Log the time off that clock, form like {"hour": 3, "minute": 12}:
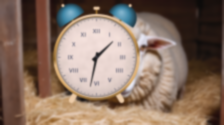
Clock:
{"hour": 1, "minute": 32}
